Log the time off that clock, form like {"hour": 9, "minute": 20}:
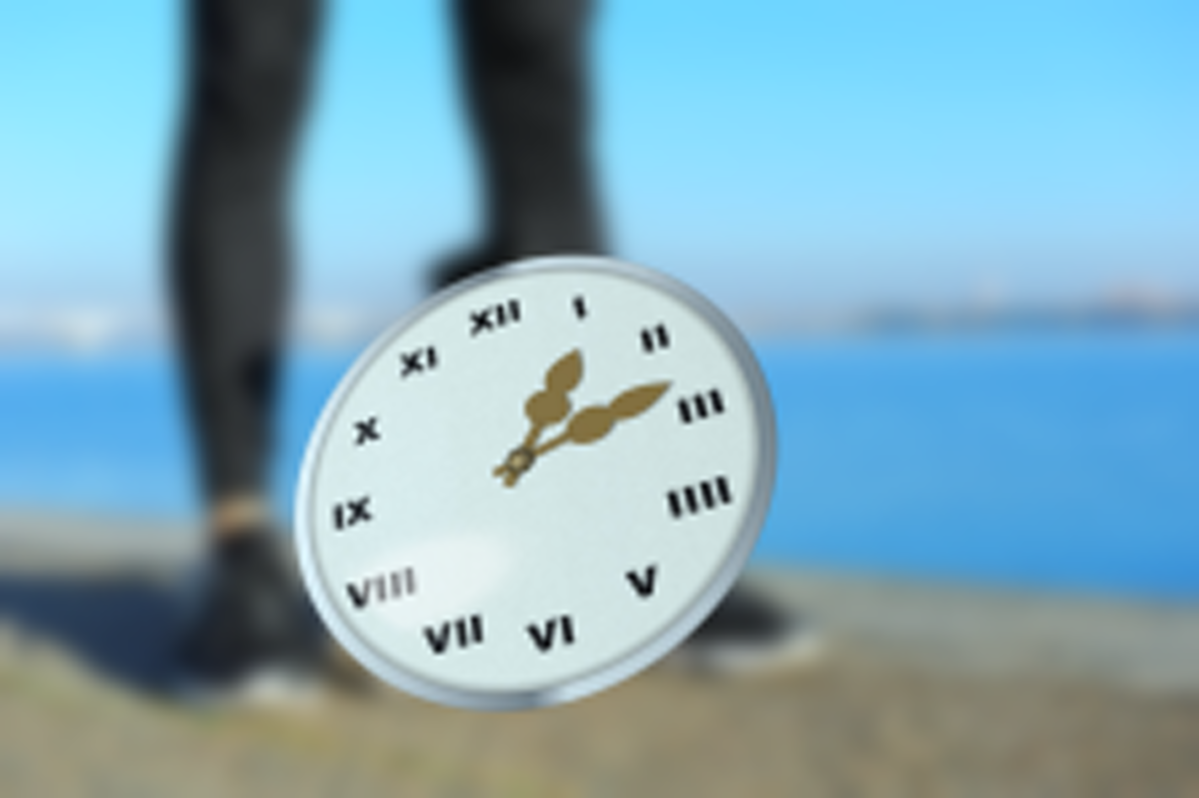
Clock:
{"hour": 1, "minute": 13}
